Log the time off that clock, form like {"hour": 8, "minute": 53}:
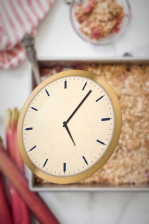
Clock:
{"hour": 5, "minute": 7}
